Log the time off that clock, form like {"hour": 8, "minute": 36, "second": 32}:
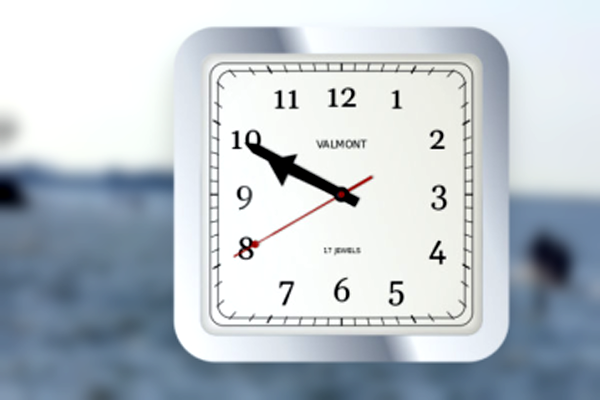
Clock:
{"hour": 9, "minute": 49, "second": 40}
